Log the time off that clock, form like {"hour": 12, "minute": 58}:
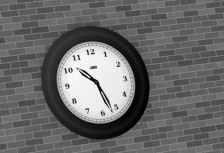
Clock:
{"hour": 10, "minute": 27}
